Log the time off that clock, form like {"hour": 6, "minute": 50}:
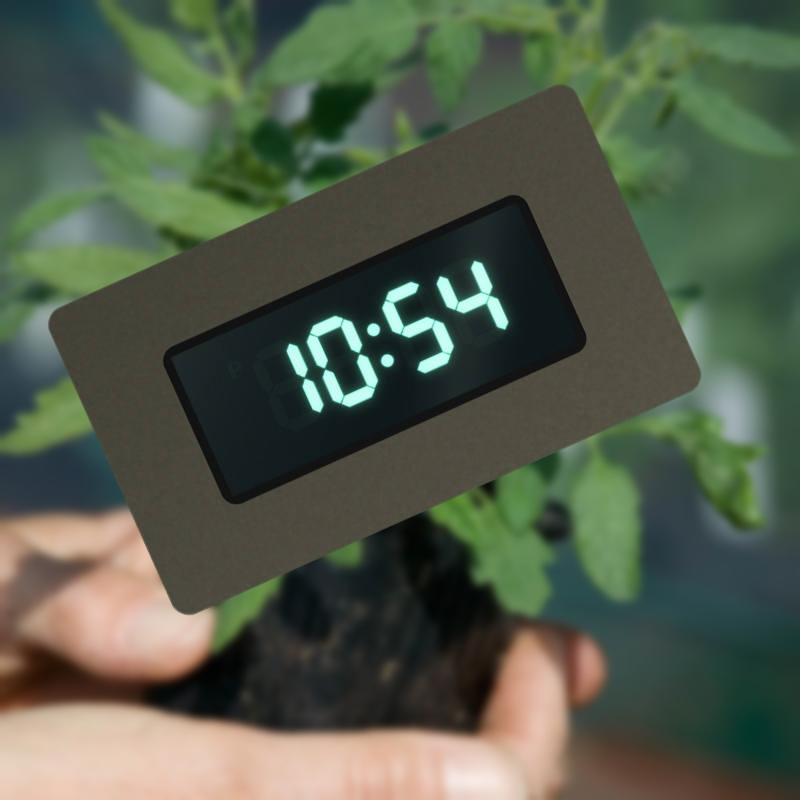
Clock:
{"hour": 10, "minute": 54}
